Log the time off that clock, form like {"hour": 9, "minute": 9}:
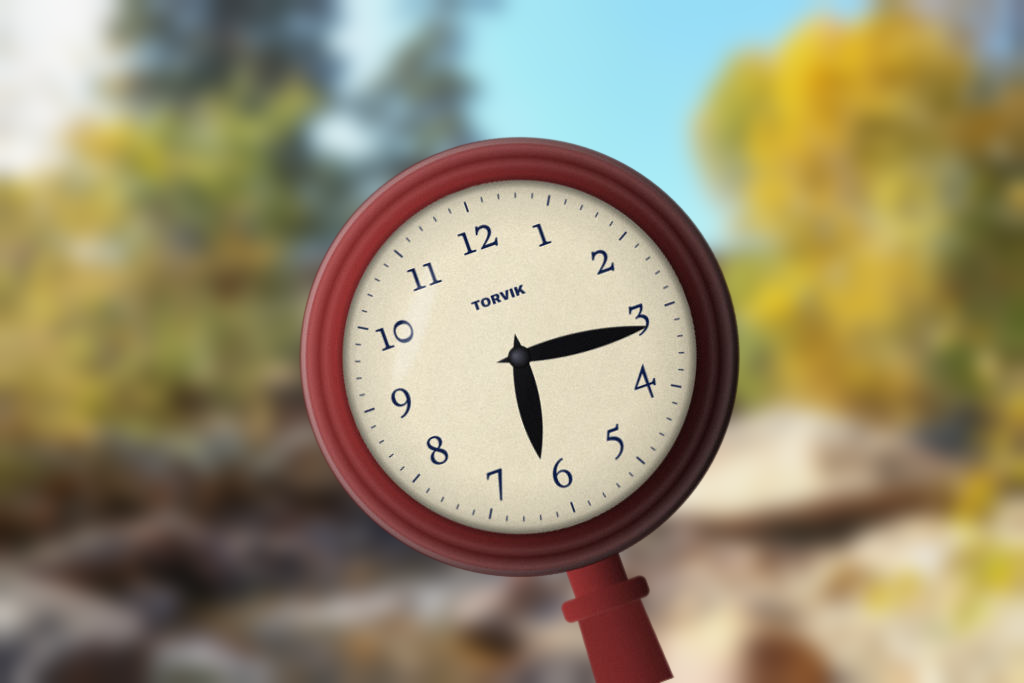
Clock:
{"hour": 6, "minute": 16}
